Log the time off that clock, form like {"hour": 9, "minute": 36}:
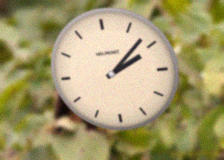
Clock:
{"hour": 2, "minute": 8}
